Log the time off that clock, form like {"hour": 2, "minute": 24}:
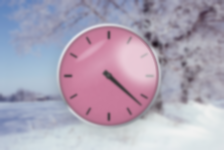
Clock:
{"hour": 4, "minute": 22}
